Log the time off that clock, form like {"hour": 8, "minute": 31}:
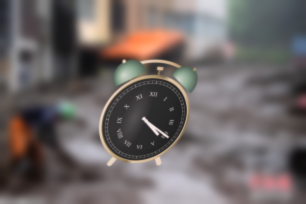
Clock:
{"hour": 4, "minute": 20}
